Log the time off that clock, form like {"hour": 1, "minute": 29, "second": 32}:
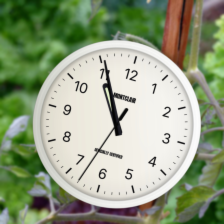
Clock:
{"hour": 10, "minute": 55, "second": 33}
